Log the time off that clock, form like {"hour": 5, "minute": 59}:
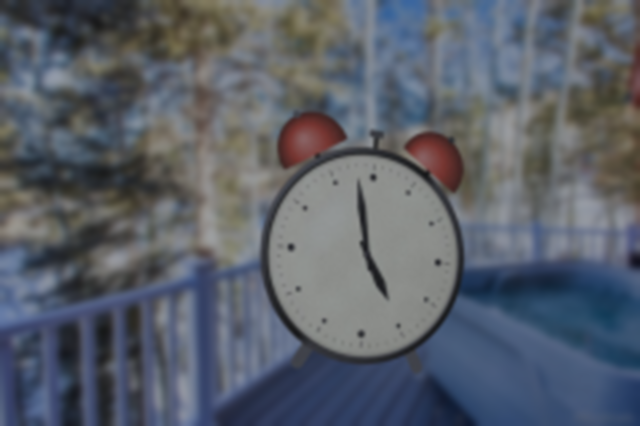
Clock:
{"hour": 4, "minute": 58}
